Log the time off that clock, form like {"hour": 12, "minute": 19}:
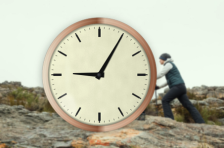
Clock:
{"hour": 9, "minute": 5}
